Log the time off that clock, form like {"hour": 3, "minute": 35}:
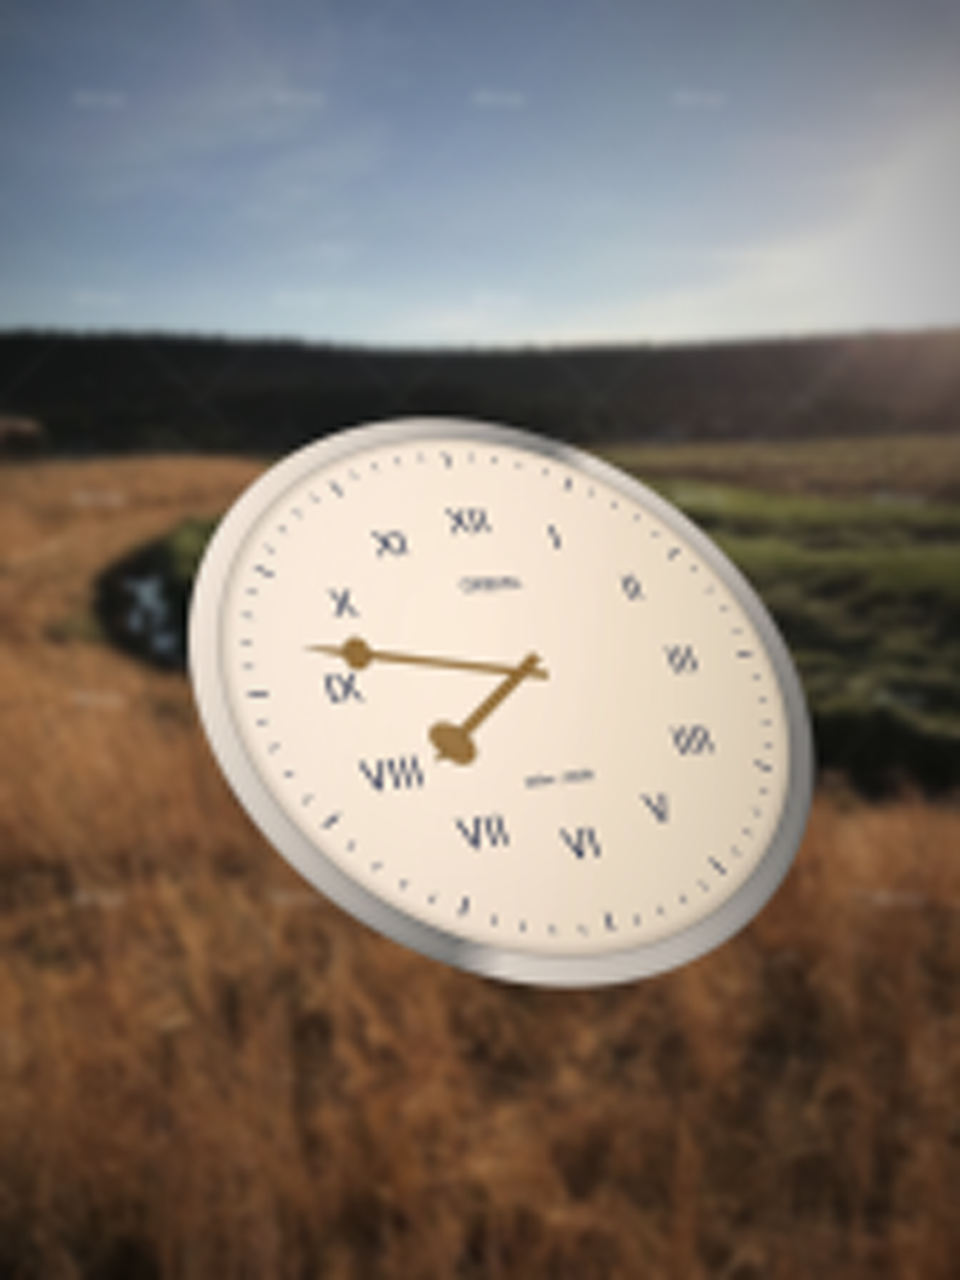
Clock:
{"hour": 7, "minute": 47}
